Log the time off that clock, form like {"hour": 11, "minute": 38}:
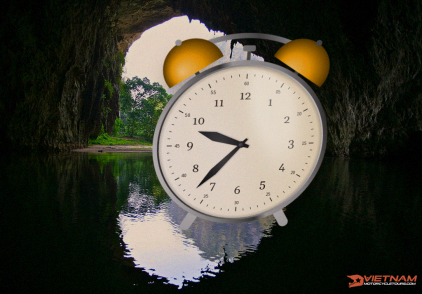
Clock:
{"hour": 9, "minute": 37}
